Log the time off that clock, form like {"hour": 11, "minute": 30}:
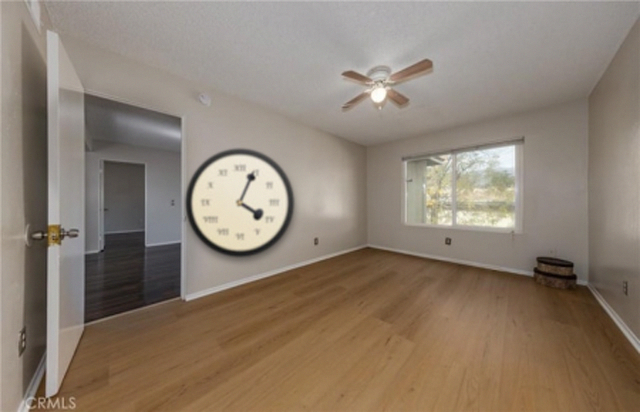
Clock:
{"hour": 4, "minute": 4}
